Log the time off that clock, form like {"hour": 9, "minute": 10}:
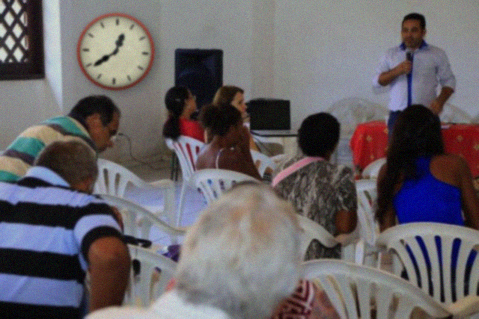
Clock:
{"hour": 12, "minute": 39}
